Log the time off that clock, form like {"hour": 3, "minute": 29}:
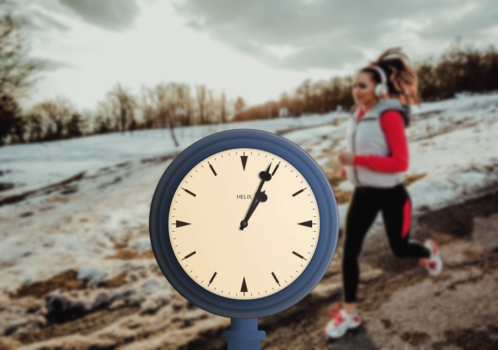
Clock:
{"hour": 1, "minute": 4}
